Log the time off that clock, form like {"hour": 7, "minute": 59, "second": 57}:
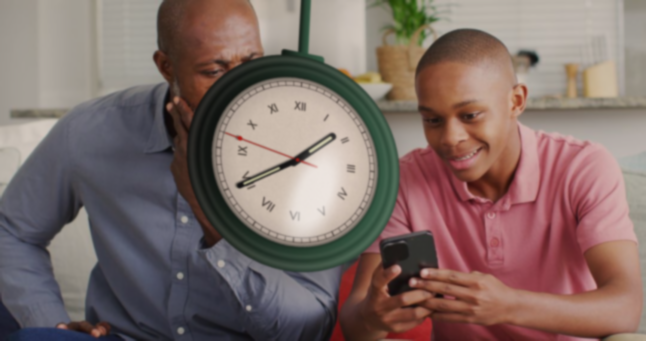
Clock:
{"hour": 1, "minute": 39, "second": 47}
